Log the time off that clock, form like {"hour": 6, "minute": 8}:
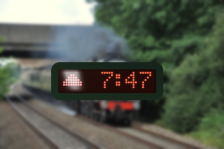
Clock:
{"hour": 7, "minute": 47}
